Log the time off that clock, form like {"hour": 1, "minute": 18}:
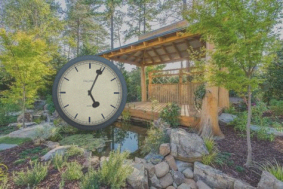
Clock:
{"hour": 5, "minute": 4}
